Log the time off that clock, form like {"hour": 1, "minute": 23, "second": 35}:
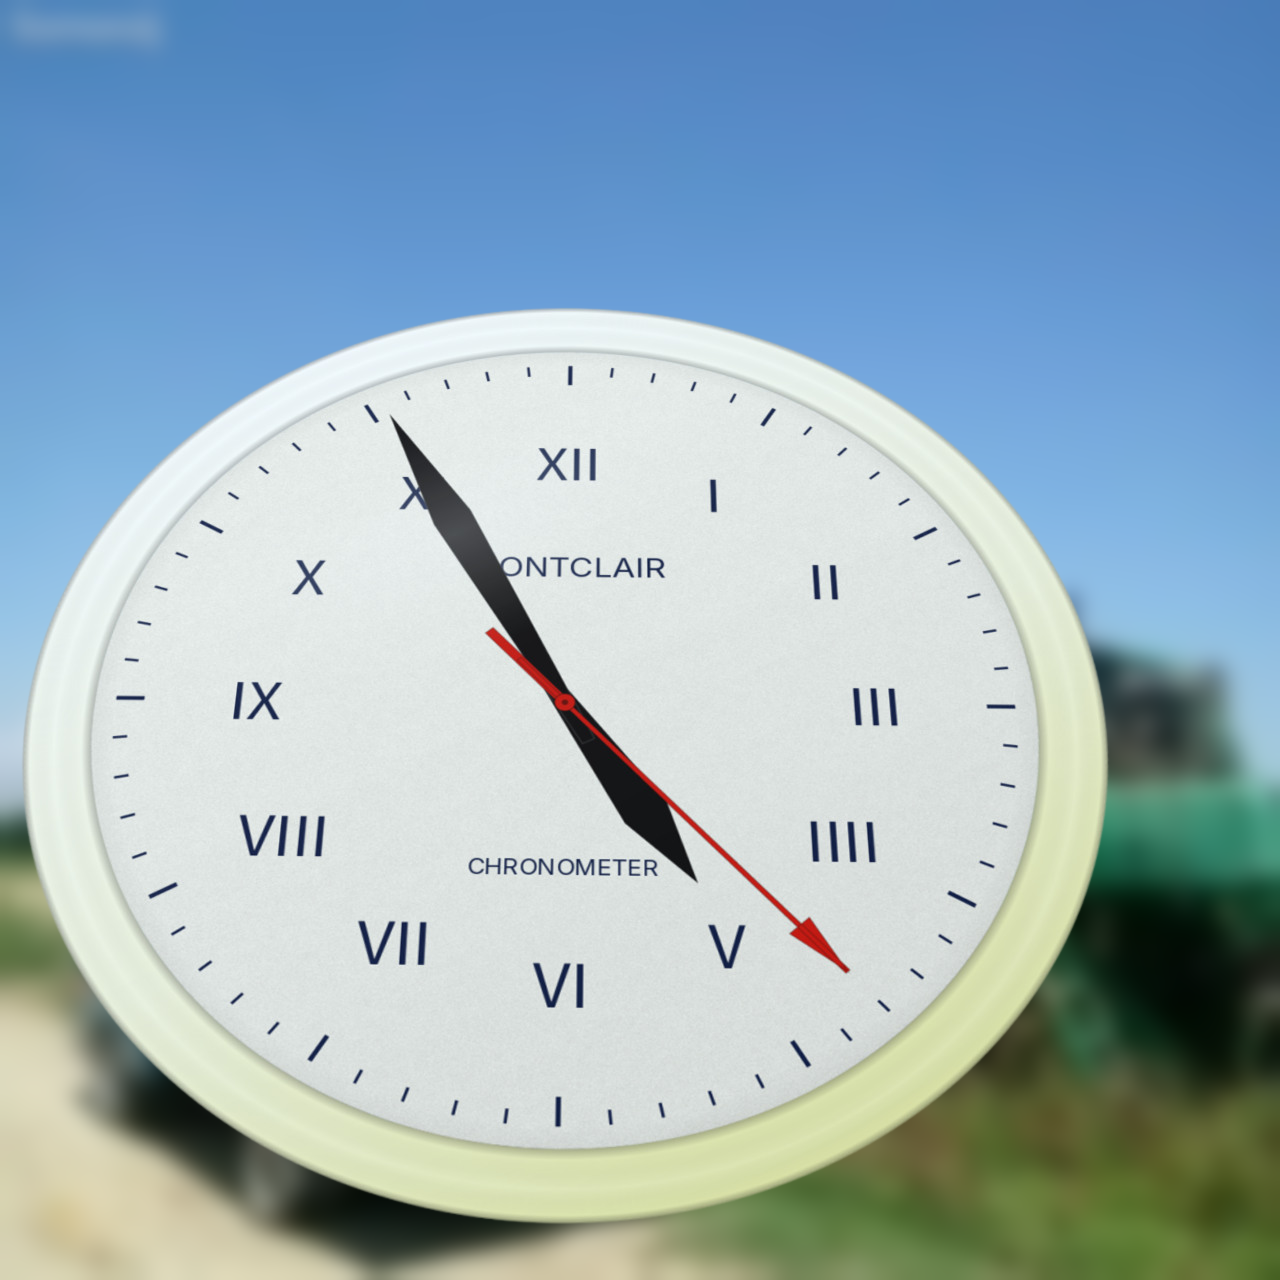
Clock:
{"hour": 4, "minute": 55, "second": 23}
